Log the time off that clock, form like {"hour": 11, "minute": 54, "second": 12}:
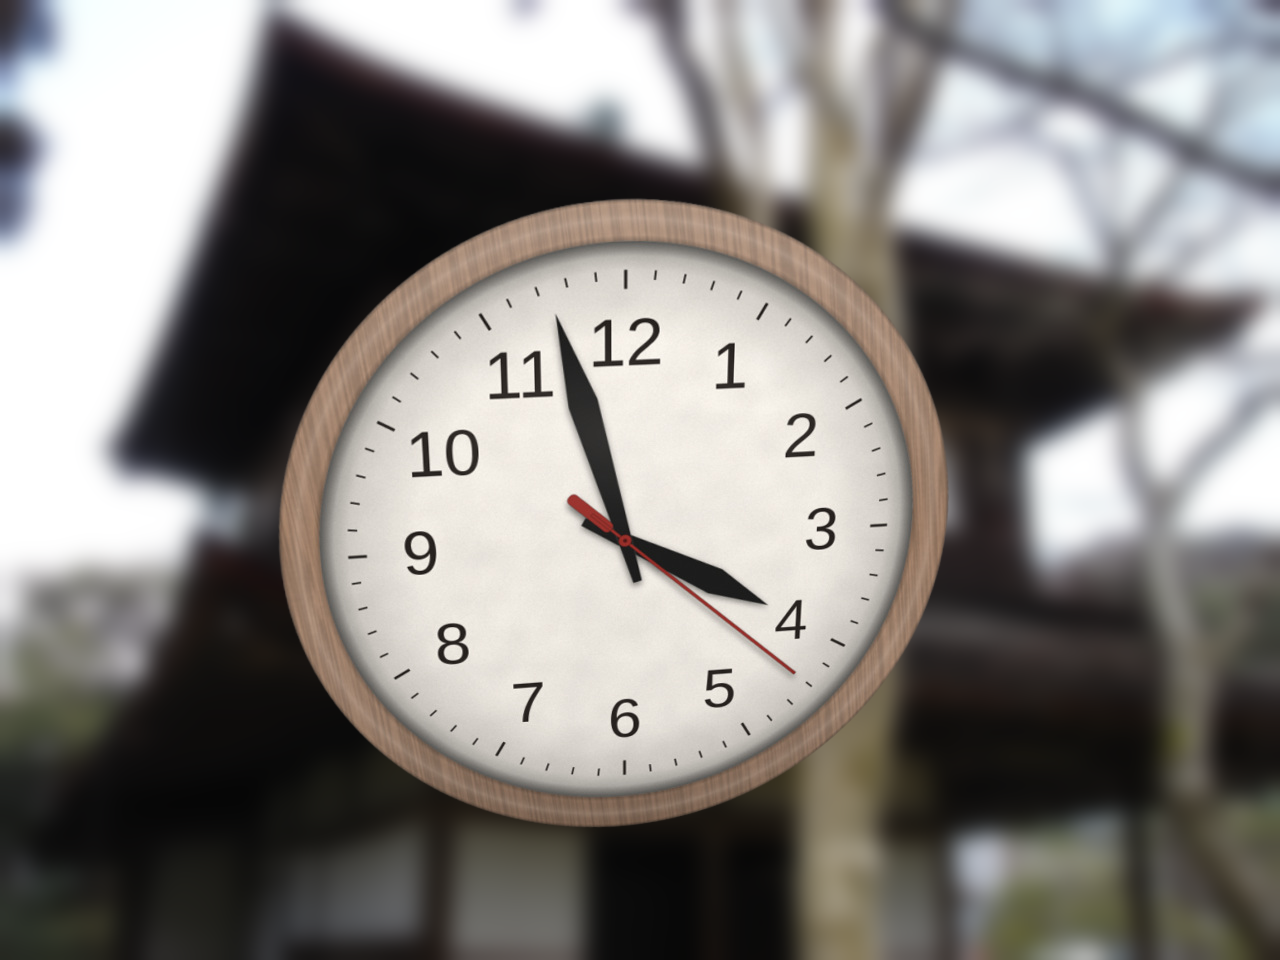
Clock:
{"hour": 3, "minute": 57, "second": 22}
